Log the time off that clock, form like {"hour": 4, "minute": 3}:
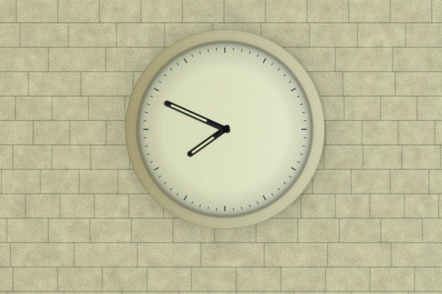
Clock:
{"hour": 7, "minute": 49}
